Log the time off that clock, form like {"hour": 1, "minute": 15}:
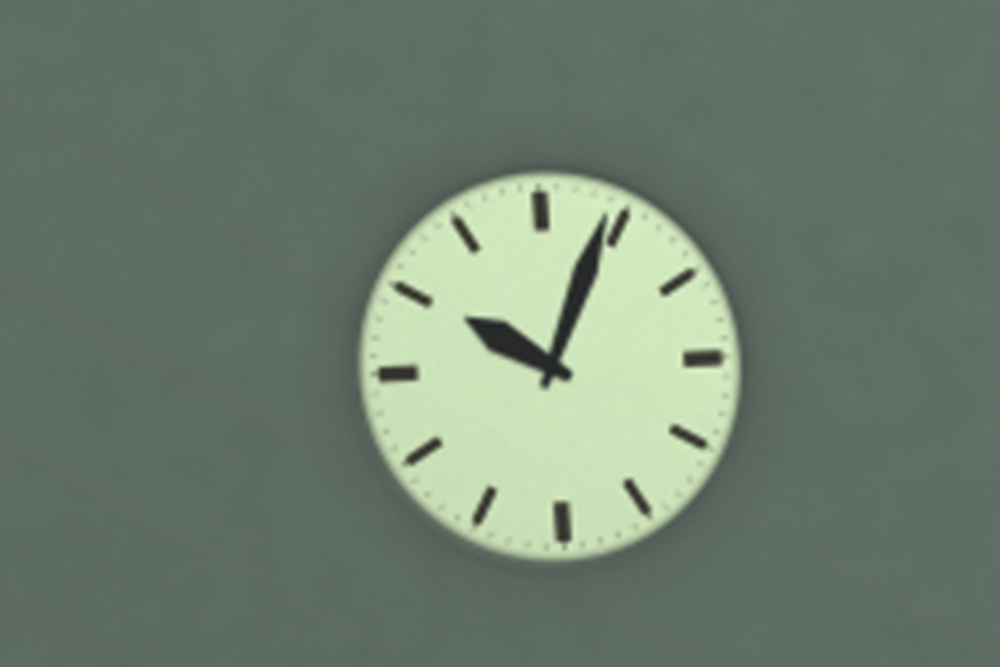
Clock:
{"hour": 10, "minute": 4}
